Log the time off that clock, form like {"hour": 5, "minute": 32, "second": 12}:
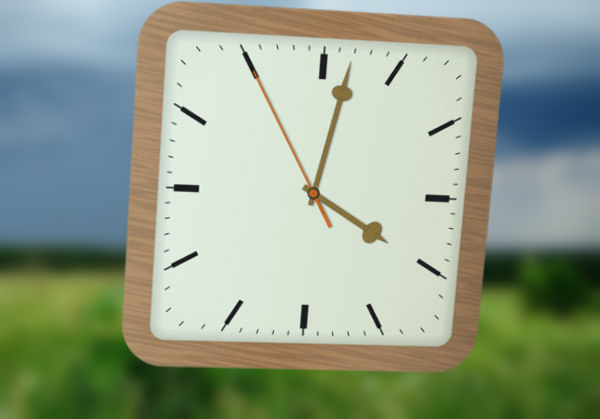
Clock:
{"hour": 4, "minute": 1, "second": 55}
